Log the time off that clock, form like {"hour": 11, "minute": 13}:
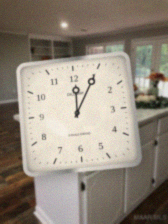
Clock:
{"hour": 12, "minute": 5}
